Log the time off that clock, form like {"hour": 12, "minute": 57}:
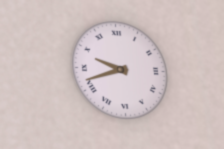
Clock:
{"hour": 9, "minute": 42}
